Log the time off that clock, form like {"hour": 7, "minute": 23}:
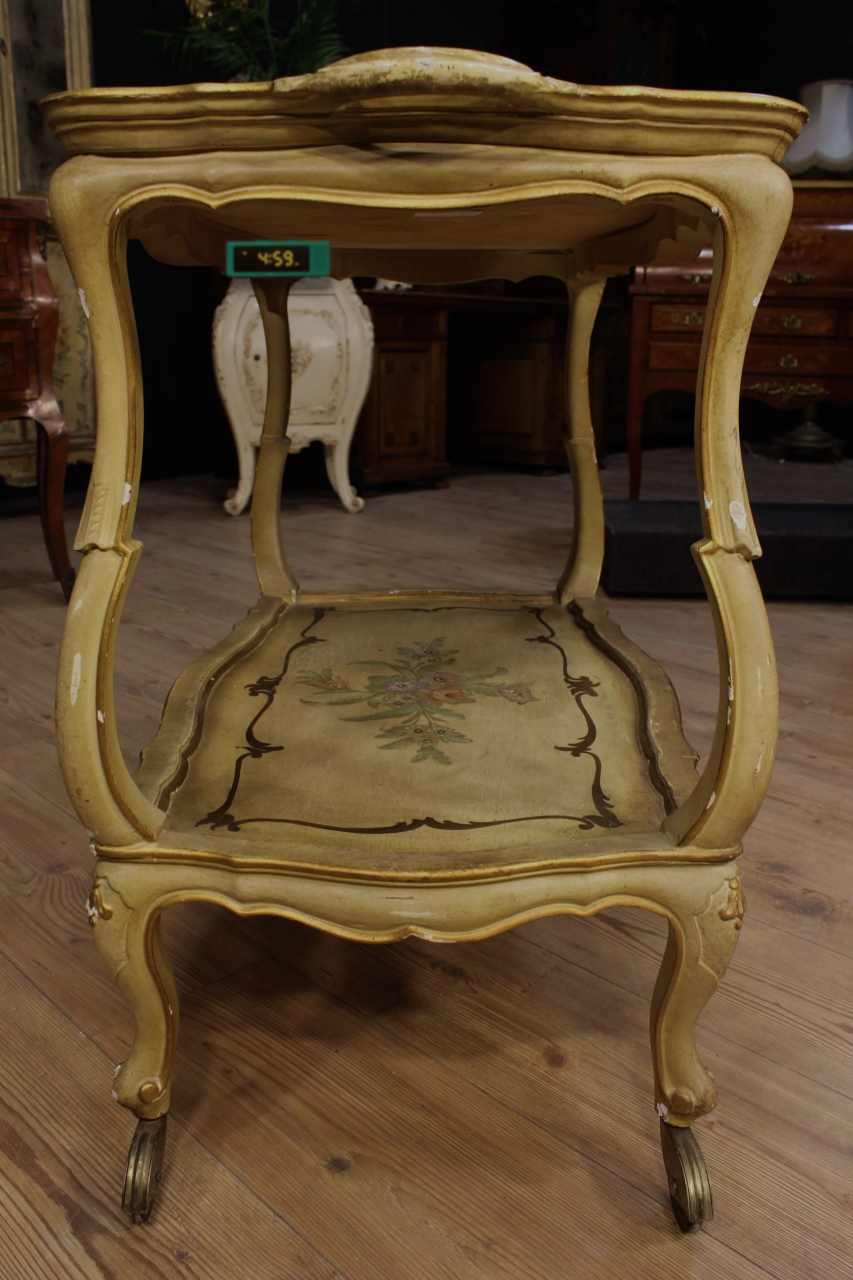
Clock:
{"hour": 4, "minute": 59}
